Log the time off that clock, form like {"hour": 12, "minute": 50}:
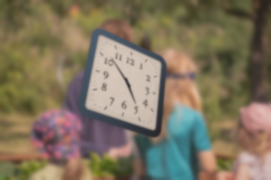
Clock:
{"hour": 4, "minute": 52}
